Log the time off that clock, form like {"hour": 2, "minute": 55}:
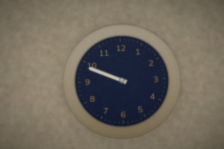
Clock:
{"hour": 9, "minute": 49}
